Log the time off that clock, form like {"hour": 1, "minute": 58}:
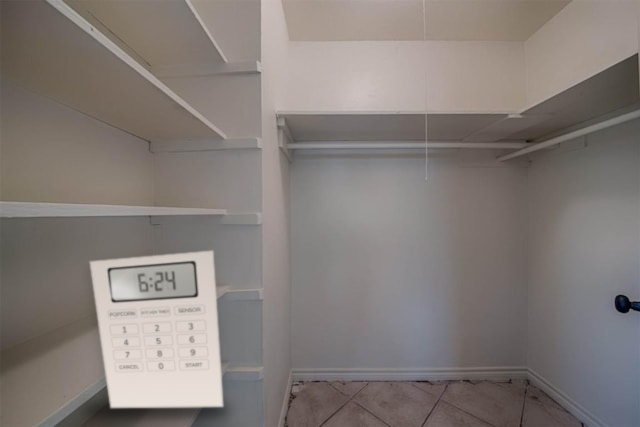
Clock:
{"hour": 6, "minute": 24}
